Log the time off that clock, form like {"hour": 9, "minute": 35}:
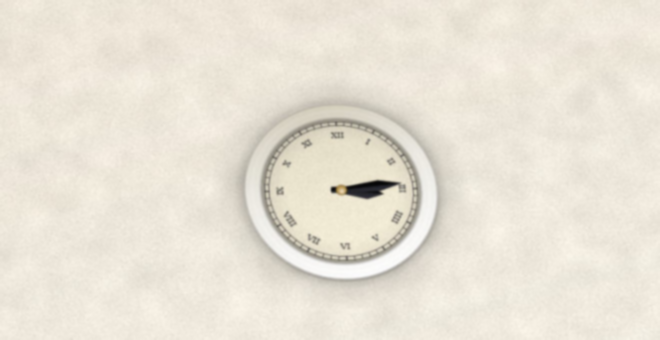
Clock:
{"hour": 3, "minute": 14}
